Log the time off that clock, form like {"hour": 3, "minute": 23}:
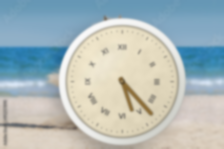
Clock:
{"hour": 5, "minute": 23}
